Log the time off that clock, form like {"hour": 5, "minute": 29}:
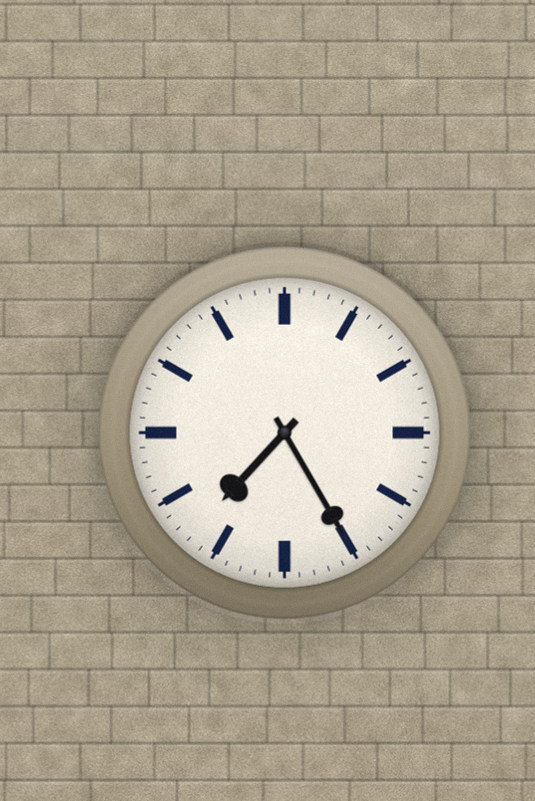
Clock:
{"hour": 7, "minute": 25}
